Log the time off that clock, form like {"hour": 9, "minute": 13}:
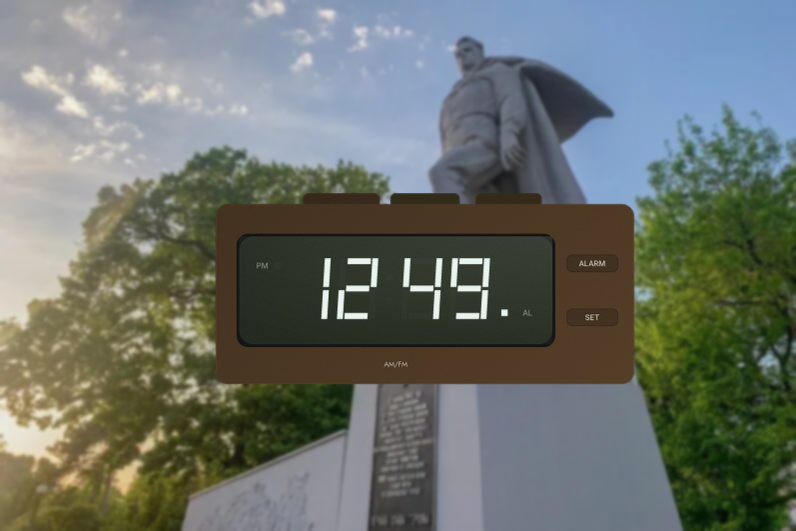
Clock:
{"hour": 12, "minute": 49}
